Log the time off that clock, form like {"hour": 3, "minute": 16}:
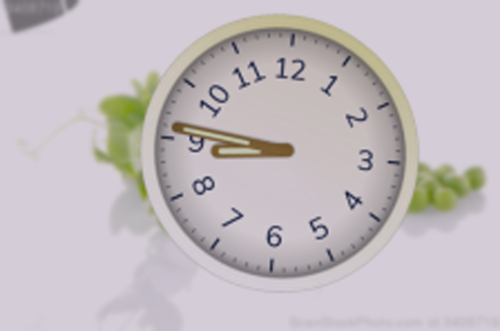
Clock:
{"hour": 8, "minute": 46}
